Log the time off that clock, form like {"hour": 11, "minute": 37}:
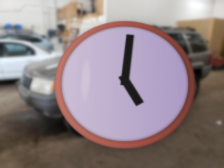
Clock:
{"hour": 5, "minute": 1}
